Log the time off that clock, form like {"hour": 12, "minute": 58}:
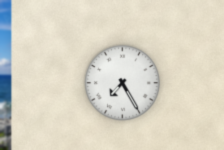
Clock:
{"hour": 7, "minute": 25}
